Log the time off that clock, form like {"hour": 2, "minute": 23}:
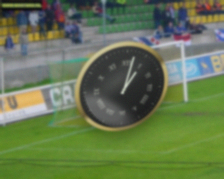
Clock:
{"hour": 1, "minute": 2}
